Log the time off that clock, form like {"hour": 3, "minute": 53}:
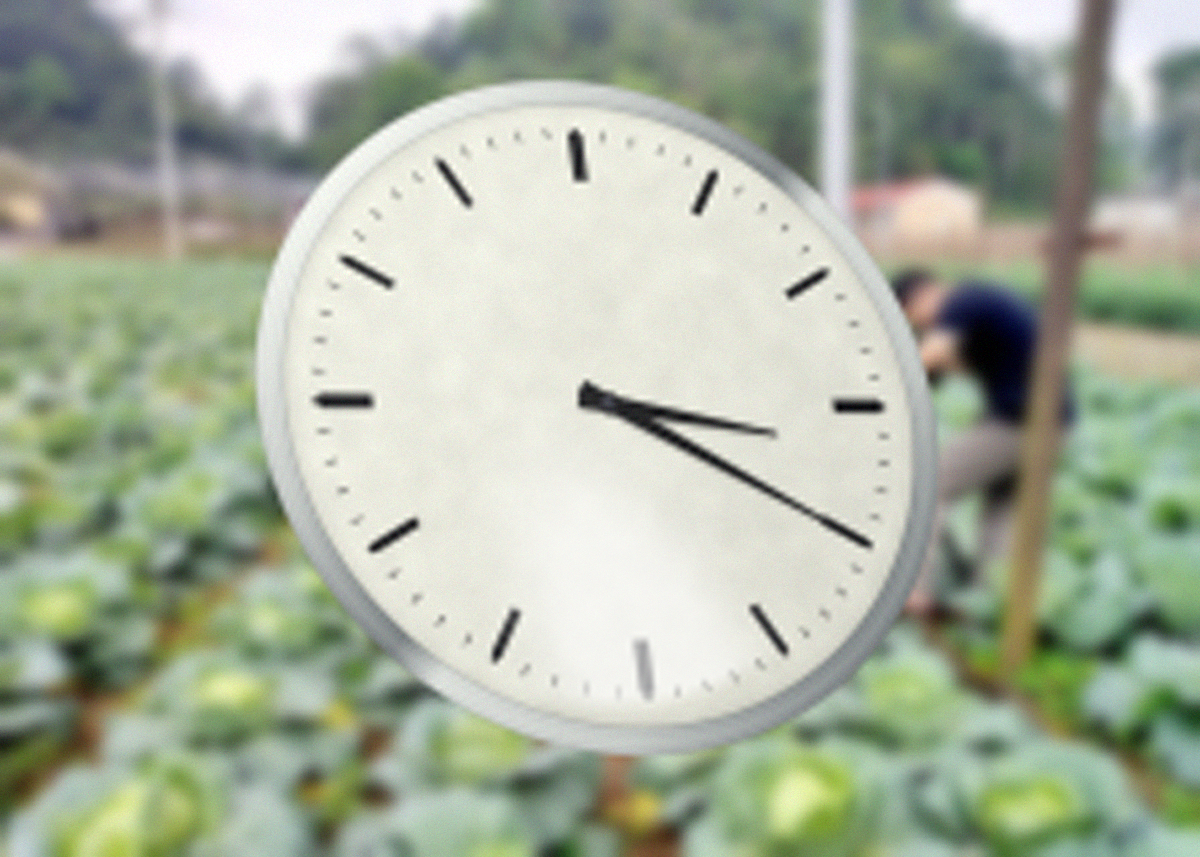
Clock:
{"hour": 3, "minute": 20}
